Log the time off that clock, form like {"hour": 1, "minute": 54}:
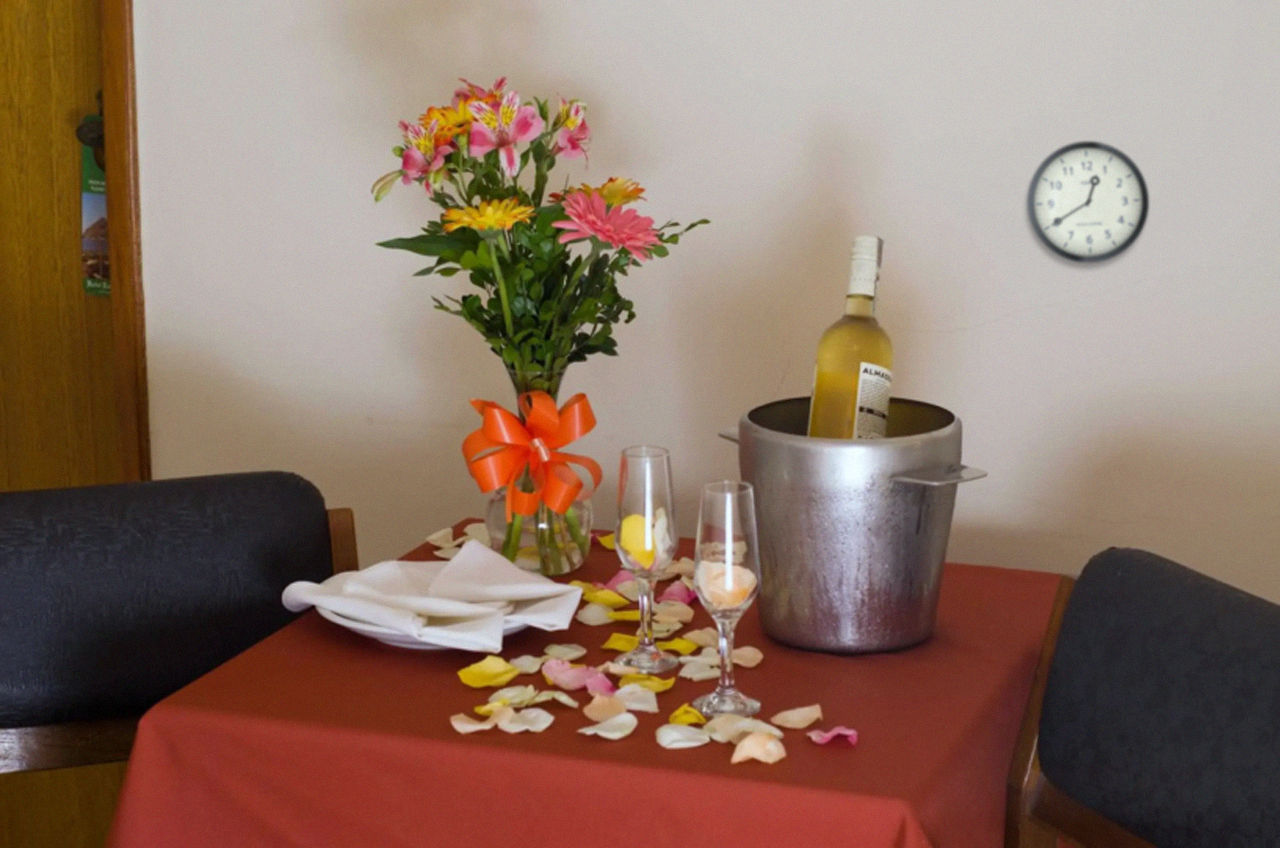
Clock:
{"hour": 12, "minute": 40}
